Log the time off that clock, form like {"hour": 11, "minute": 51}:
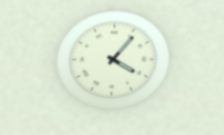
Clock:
{"hour": 4, "minute": 6}
